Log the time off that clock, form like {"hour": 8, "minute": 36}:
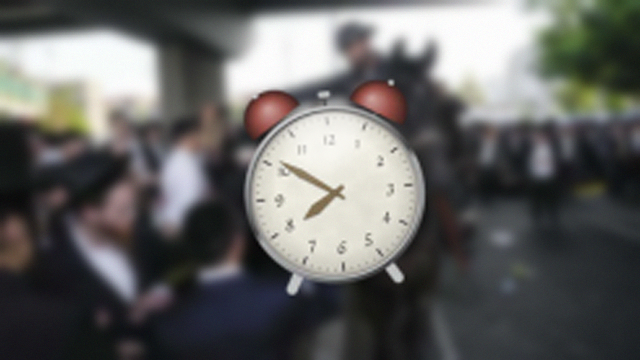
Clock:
{"hour": 7, "minute": 51}
